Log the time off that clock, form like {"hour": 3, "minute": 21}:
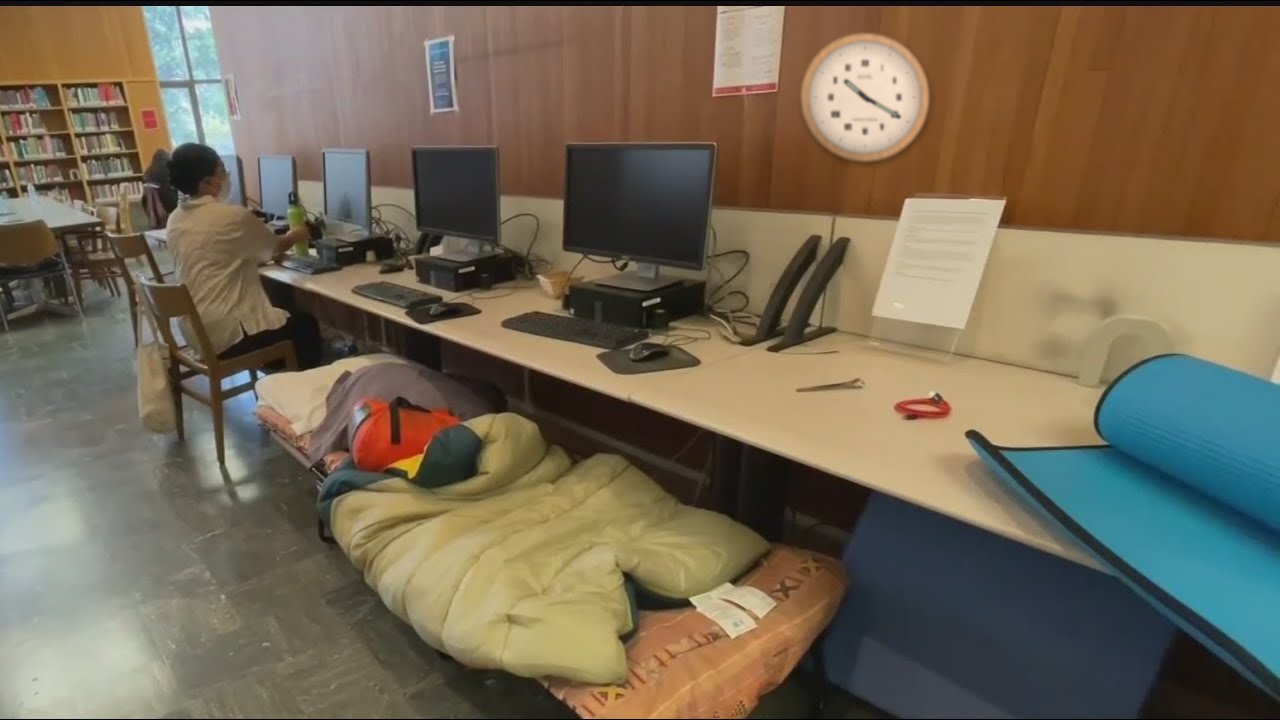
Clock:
{"hour": 10, "minute": 20}
